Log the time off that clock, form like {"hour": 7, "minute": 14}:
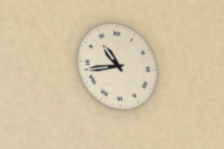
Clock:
{"hour": 10, "minute": 43}
